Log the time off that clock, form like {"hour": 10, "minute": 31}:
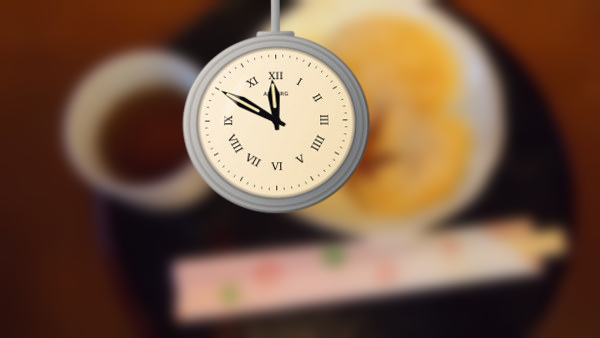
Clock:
{"hour": 11, "minute": 50}
